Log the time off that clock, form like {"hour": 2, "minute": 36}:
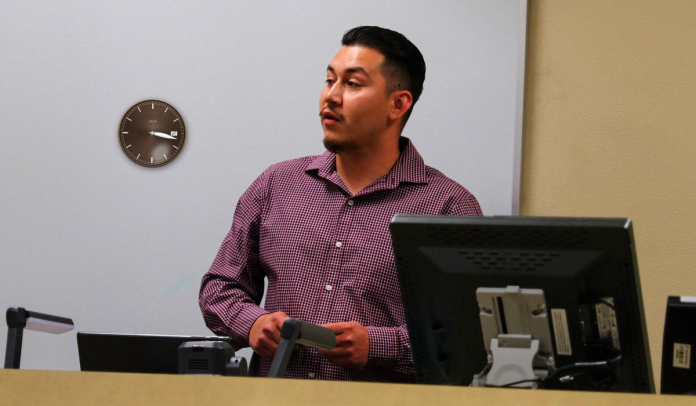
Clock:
{"hour": 3, "minute": 17}
